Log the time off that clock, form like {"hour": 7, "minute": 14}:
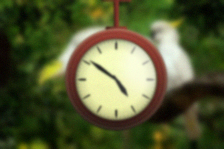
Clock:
{"hour": 4, "minute": 51}
